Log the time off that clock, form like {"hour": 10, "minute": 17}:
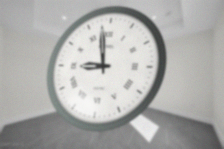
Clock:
{"hour": 8, "minute": 58}
